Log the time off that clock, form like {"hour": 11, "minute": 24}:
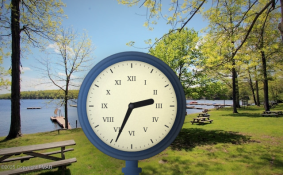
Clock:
{"hour": 2, "minute": 34}
